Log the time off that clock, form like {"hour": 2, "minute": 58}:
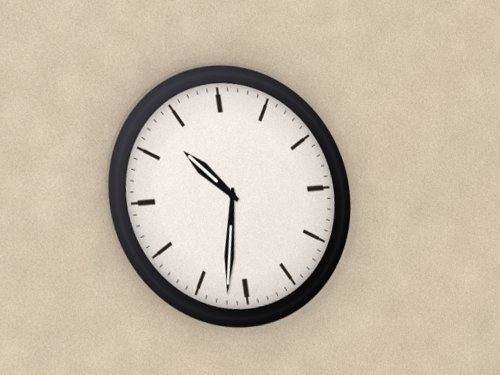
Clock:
{"hour": 10, "minute": 32}
